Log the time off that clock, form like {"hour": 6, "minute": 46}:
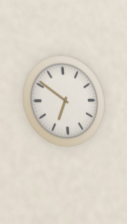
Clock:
{"hour": 6, "minute": 51}
